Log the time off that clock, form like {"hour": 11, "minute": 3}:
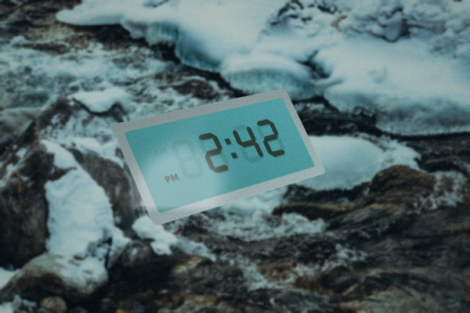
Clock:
{"hour": 2, "minute": 42}
